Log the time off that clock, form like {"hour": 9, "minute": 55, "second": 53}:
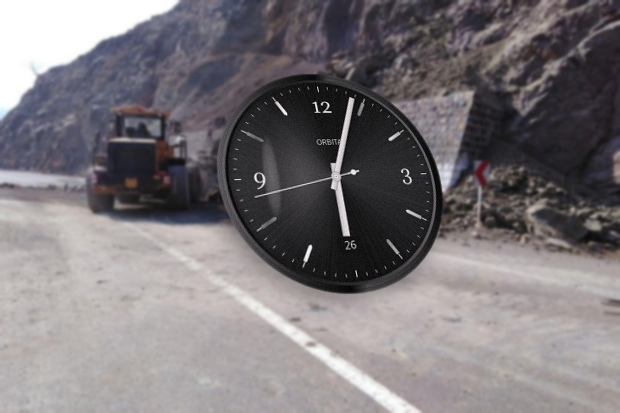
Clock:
{"hour": 6, "minute": 3, "second": 43}
